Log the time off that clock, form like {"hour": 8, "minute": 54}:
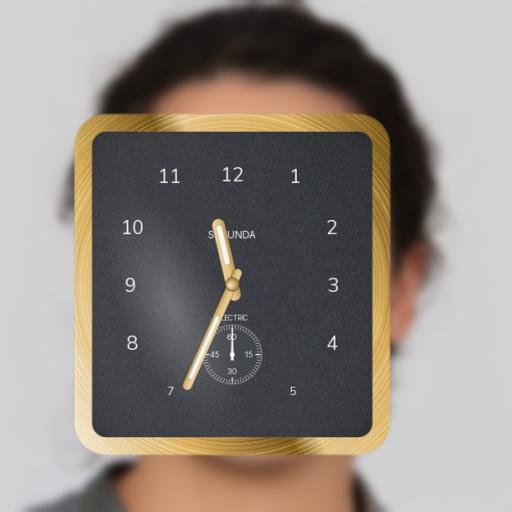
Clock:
{"hour": 11, "minute": 34}
